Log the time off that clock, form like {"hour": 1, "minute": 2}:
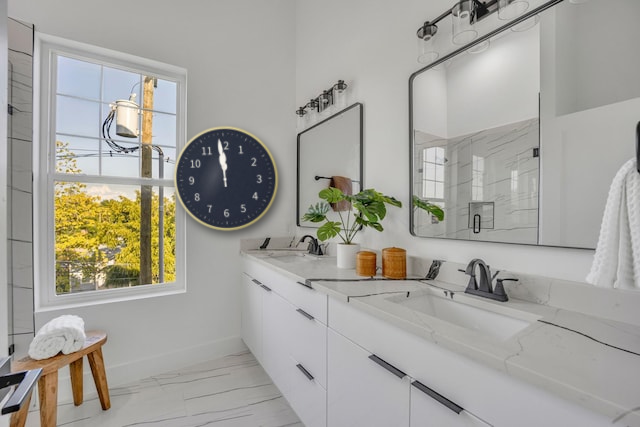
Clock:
{"hour": 11, "minute": 59}
